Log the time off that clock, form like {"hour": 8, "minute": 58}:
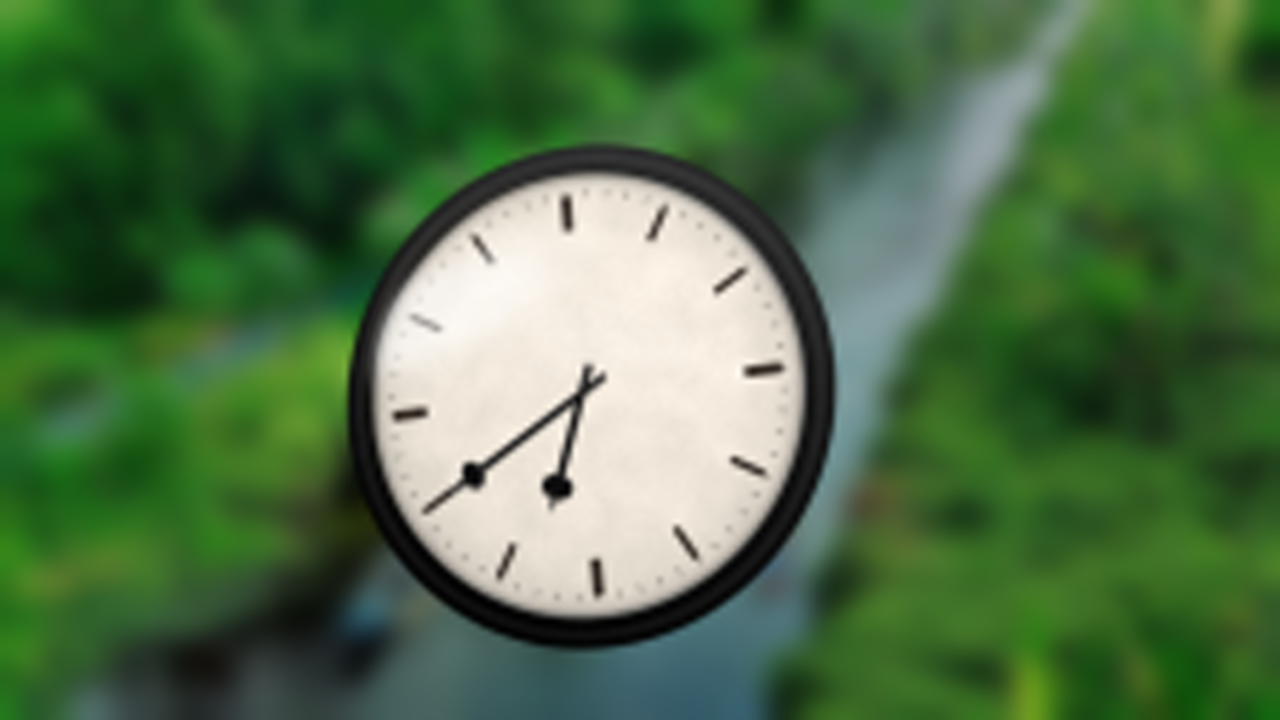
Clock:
{"hour": 6, "minute": 40}
